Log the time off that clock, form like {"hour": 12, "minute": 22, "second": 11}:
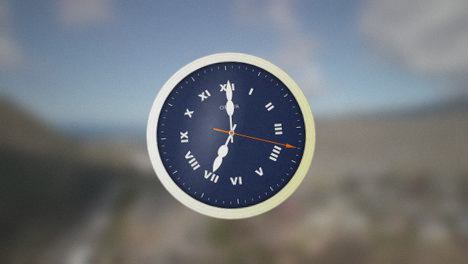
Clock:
{"hour": 7, "minute": 0, "second": 18}
